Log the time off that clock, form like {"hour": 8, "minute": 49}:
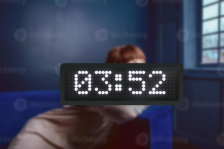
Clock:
{"hour": 3, "minute": 52}
